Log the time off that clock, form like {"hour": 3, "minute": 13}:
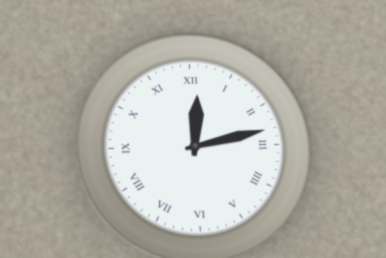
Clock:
{"hour": 12, "minute": 13}
